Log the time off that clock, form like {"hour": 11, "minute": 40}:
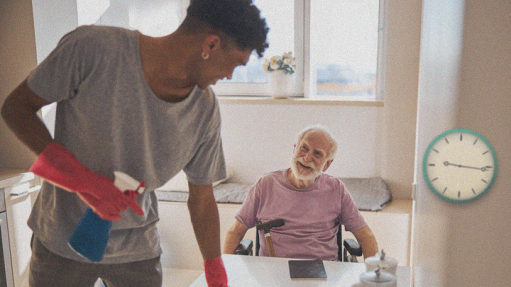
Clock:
{"hour": 9, "minute": 16}
